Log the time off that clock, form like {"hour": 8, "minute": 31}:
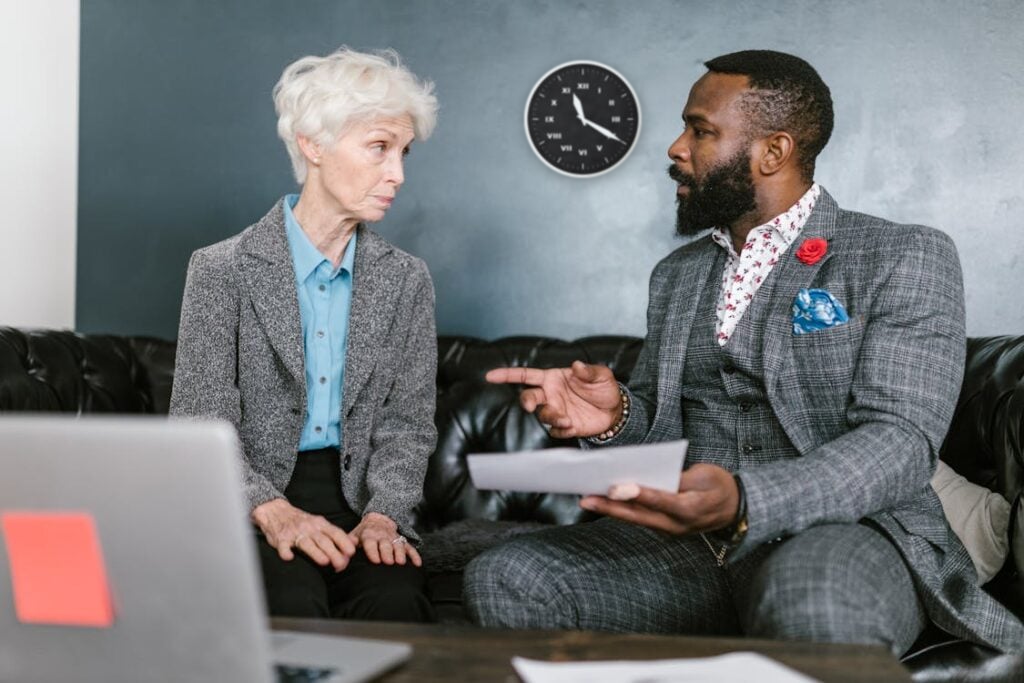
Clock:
{"hour": 11, "minute": 20}
